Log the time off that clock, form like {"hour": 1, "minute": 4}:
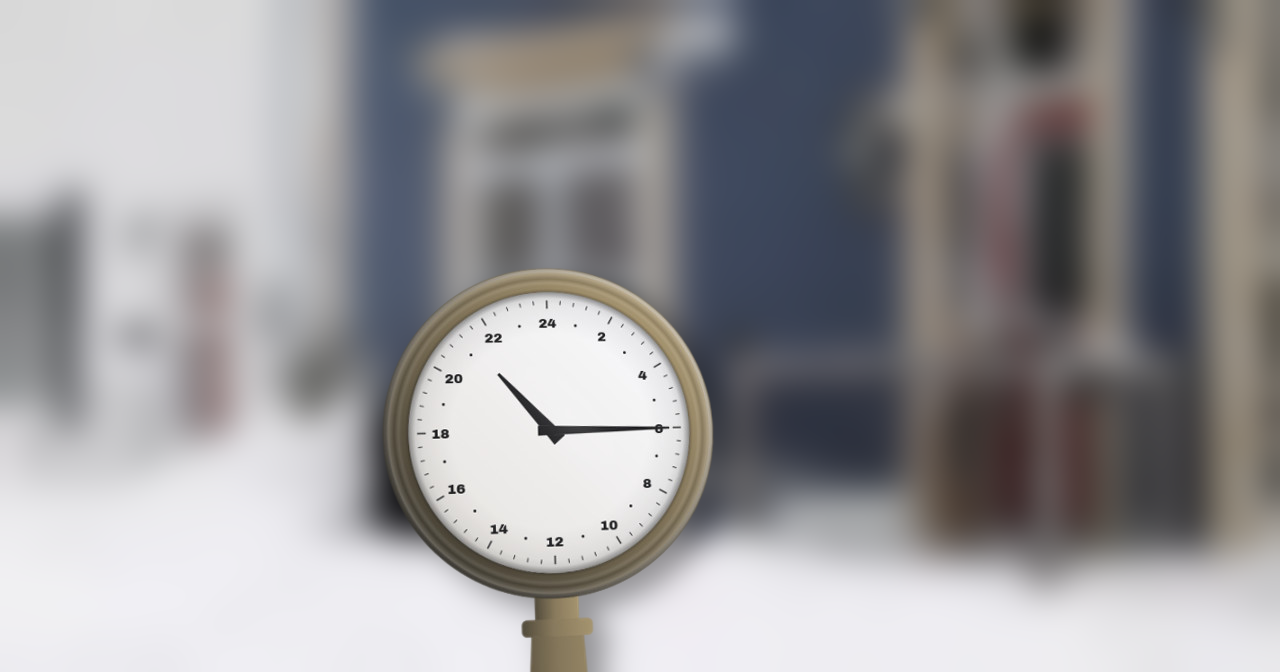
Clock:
{"hour": 21, "minute": 15}
